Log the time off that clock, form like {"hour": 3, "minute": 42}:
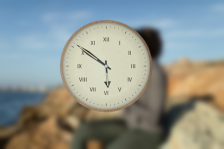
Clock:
{"hour": 5, "minute": 51}
